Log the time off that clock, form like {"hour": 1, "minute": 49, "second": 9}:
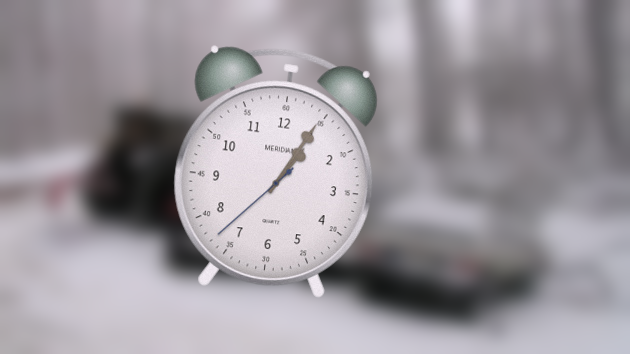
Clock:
{"hour": 1, "minute": 4, "second": 37}
